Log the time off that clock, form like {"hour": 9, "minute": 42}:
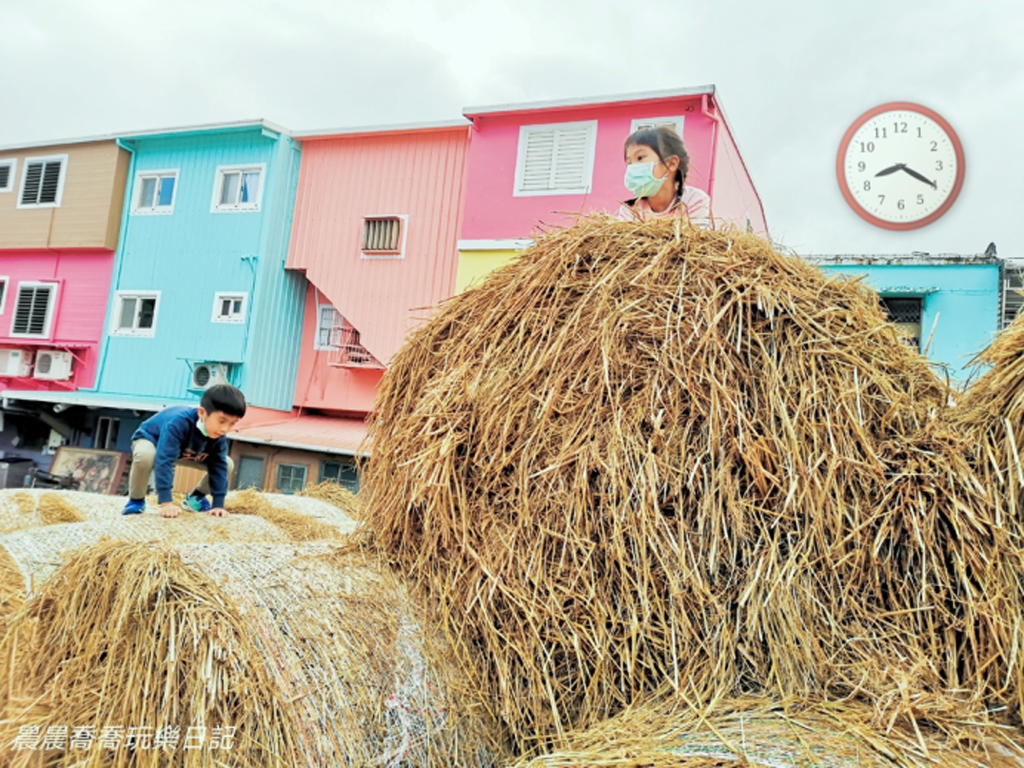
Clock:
{"hour": 8, "minute": 20}
